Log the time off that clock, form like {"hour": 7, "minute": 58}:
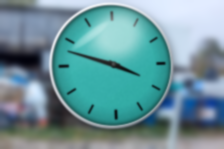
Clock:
{"hour": 3, "minute": 48}
